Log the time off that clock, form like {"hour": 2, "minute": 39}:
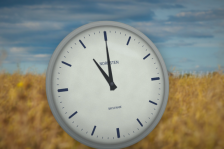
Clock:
{"hour": 11, "minute": 0}
